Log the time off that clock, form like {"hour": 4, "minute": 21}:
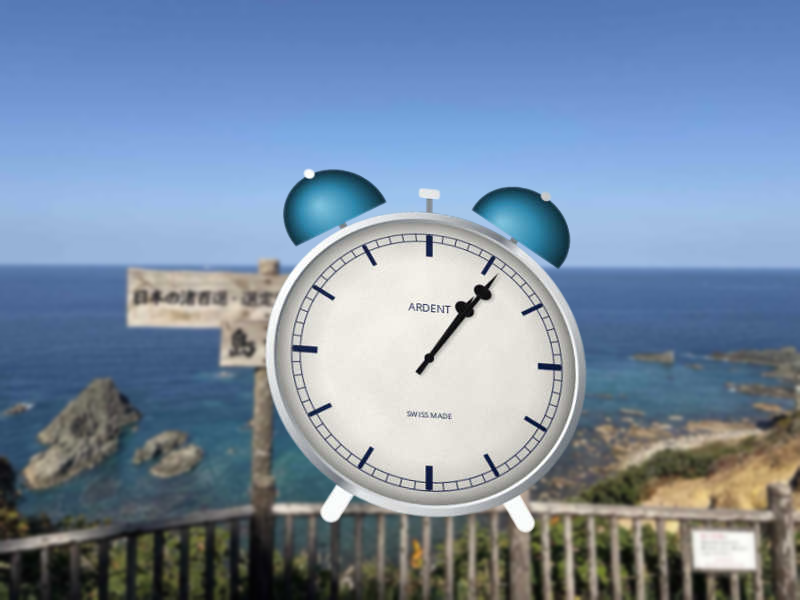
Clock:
{"hour": 1, "minute": 6}
